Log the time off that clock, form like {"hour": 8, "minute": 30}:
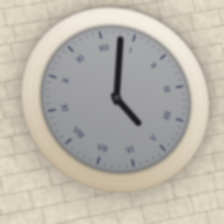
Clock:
{"hour": 5, "minute": 3}
